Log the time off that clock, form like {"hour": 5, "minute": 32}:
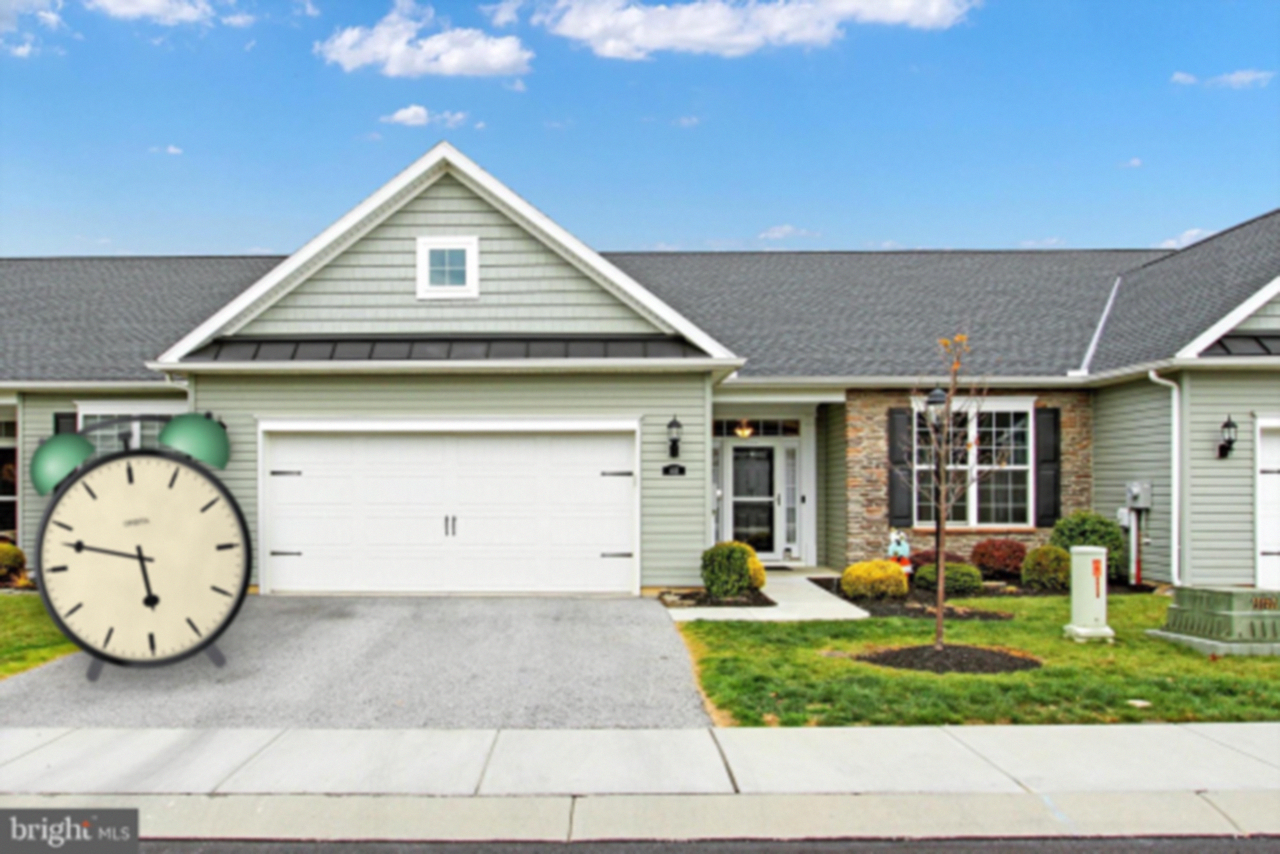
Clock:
{"hour": 5, "minute": 48}
